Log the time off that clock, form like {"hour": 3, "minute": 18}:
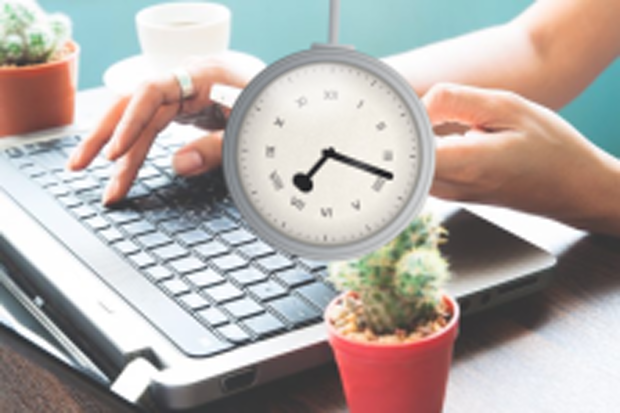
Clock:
{"hour": 7, "minute": 18}
